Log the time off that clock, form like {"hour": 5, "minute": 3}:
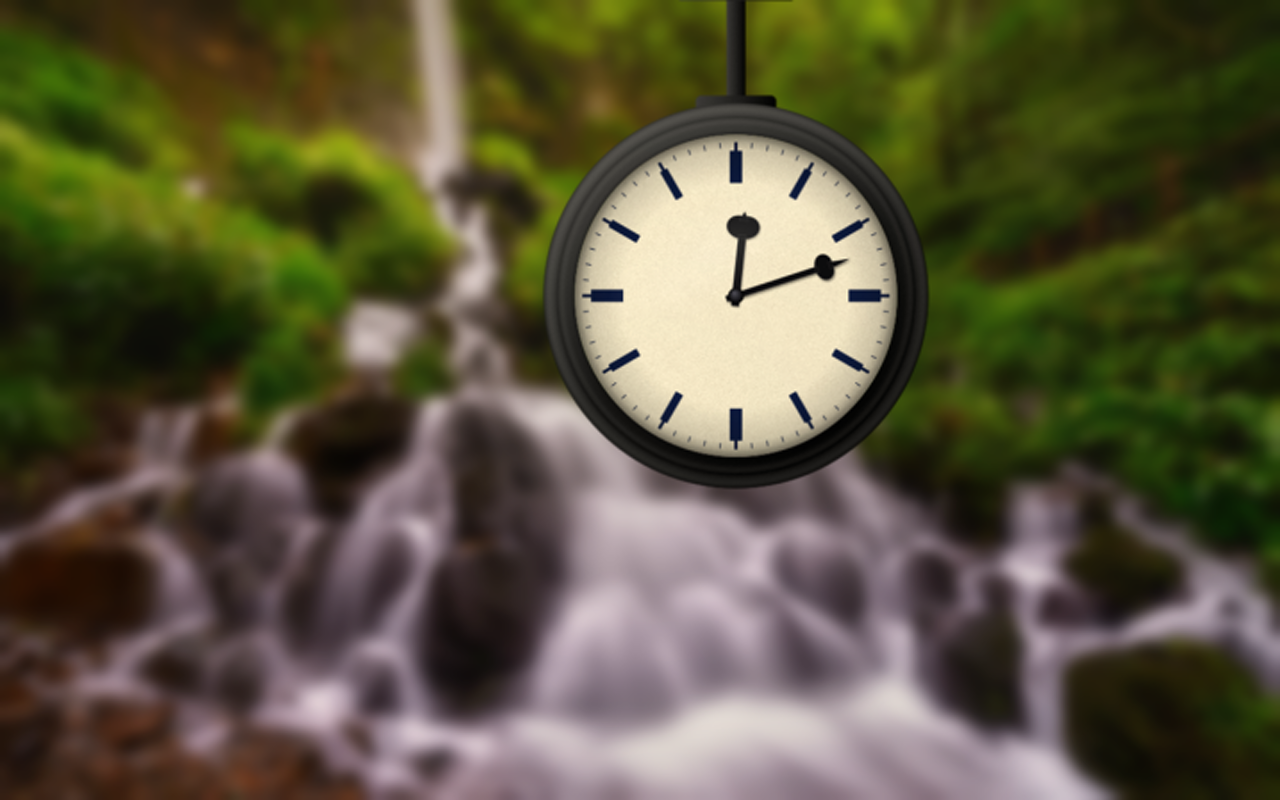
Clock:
{"hour": 12, "minute": 12}
